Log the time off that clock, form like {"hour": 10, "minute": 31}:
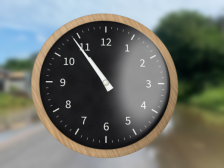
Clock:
{"hour": 10, "minute": 54}
